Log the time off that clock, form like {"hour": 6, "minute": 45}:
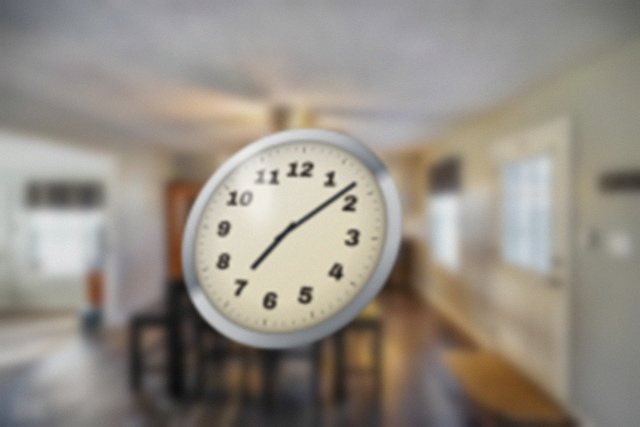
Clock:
{"hour": 7, "minute": 8}
